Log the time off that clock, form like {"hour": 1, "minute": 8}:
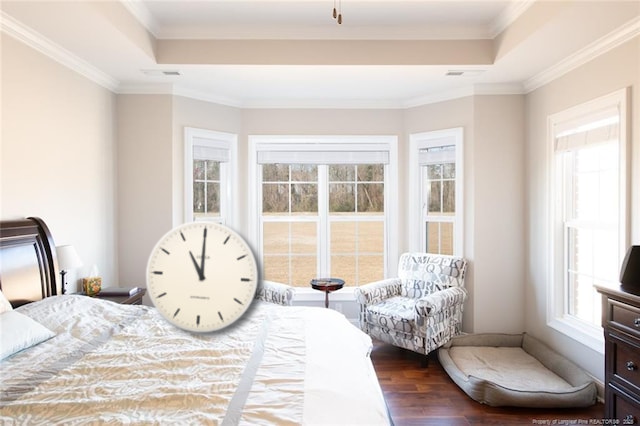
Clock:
{"hour": 11, "minute": 0}
